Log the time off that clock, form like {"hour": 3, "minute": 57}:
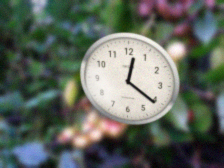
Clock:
{"hour": 12, "minute": 21}
